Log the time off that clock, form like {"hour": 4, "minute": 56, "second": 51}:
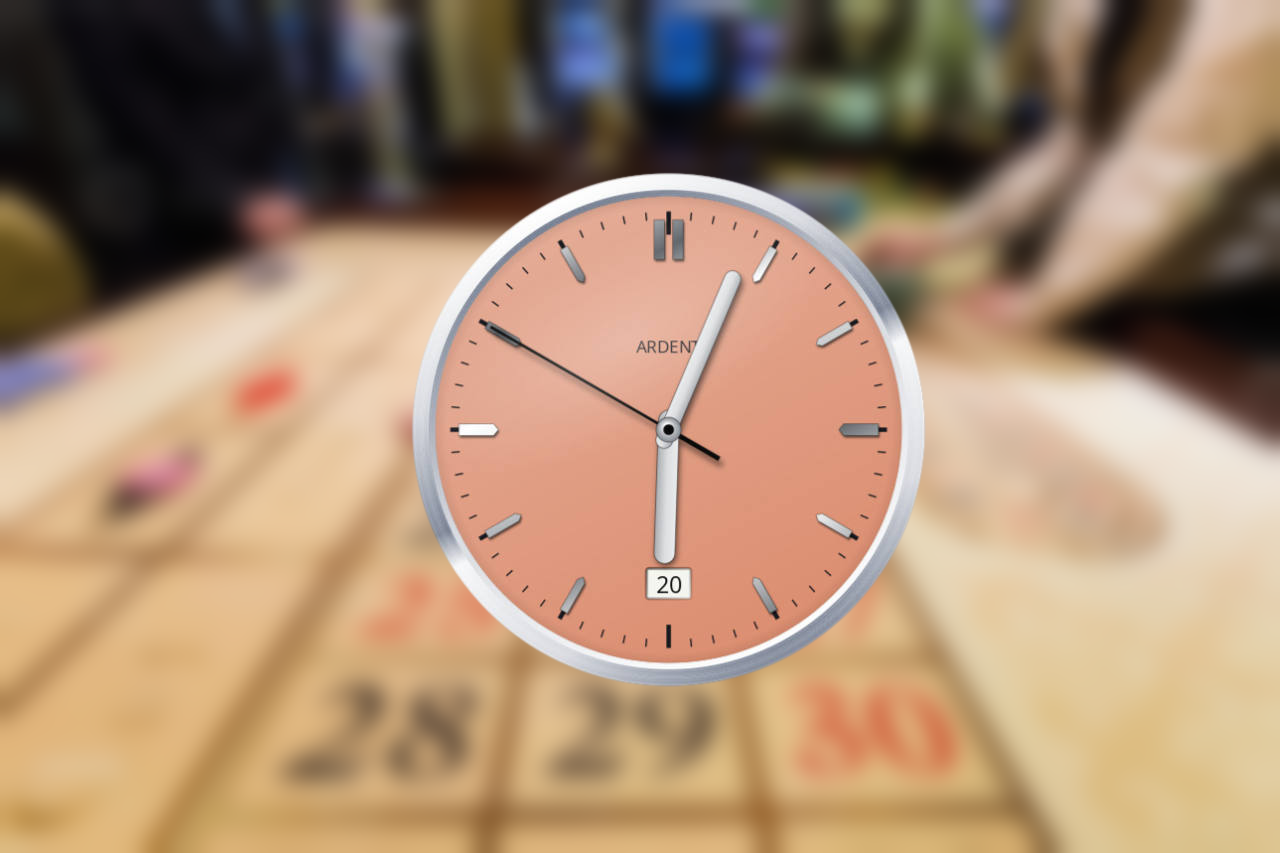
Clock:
{"hour": 6, "minute": 3, "second": 50}
